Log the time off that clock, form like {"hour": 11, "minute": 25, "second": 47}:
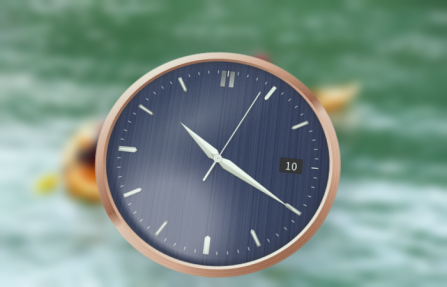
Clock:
{"hour": 10, "minute": 20, "second": 4}
